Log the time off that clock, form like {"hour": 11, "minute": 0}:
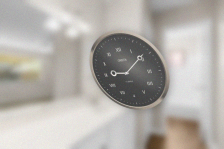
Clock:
{"hour": 9, "minute": 9}
